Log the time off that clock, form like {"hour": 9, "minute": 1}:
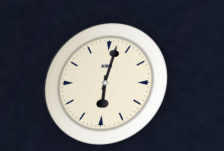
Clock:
{"hour": 6, "minute": 2}
